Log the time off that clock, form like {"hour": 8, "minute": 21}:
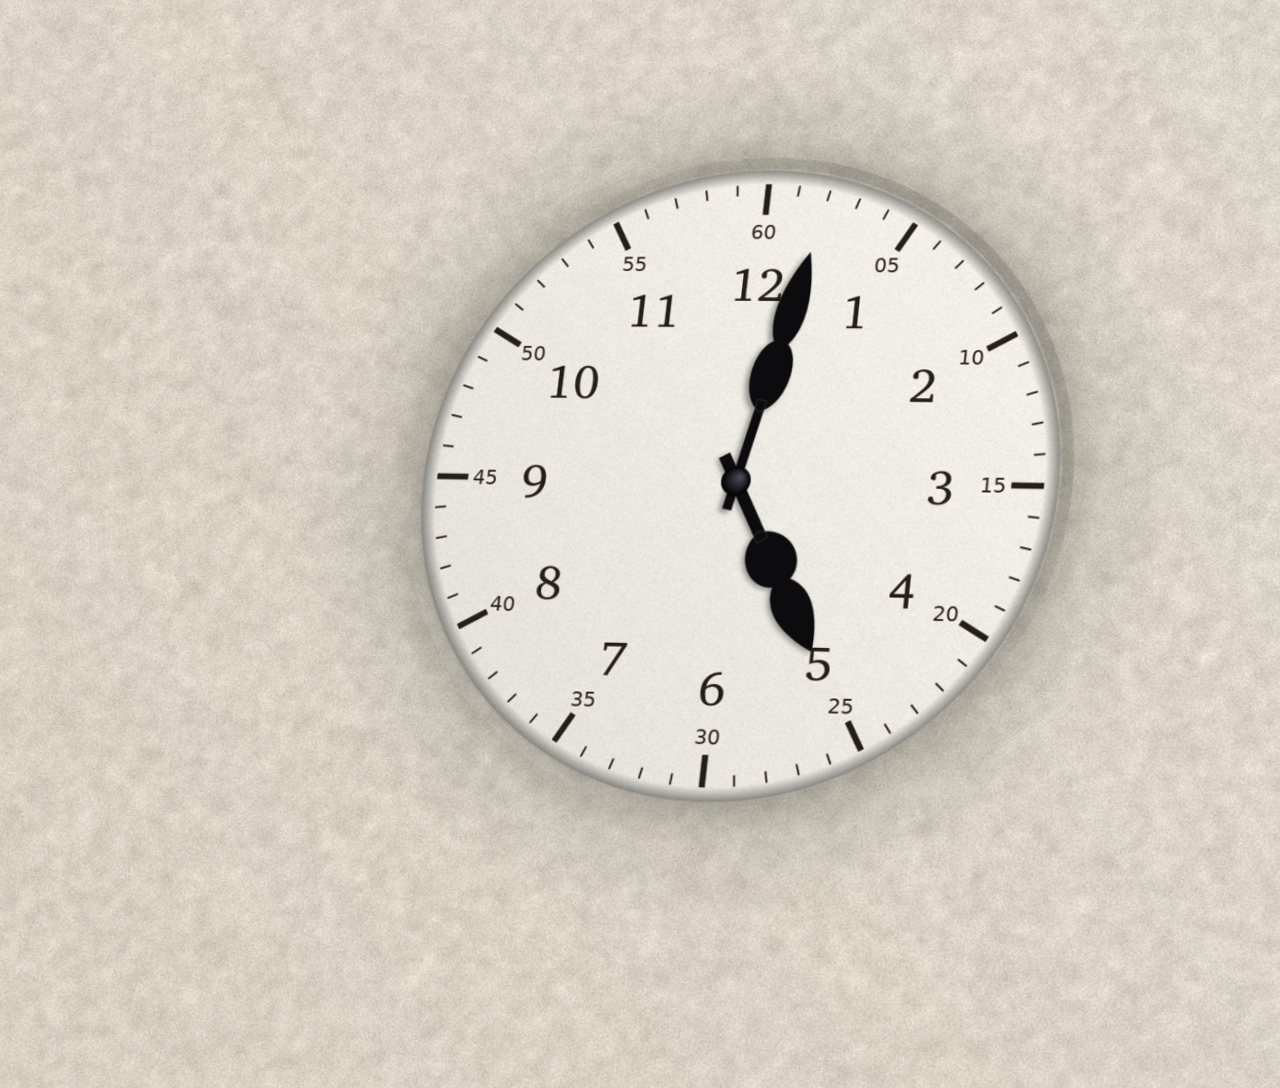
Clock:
{"hour": 5, "minute": 2}
